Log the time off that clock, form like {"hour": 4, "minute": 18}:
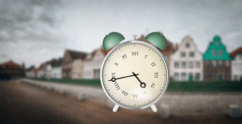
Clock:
{"hour": 4, "minute": 43}
